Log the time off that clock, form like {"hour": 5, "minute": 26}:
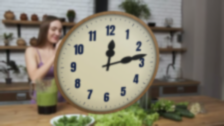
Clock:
{"hour": 12, "minute": 13}
